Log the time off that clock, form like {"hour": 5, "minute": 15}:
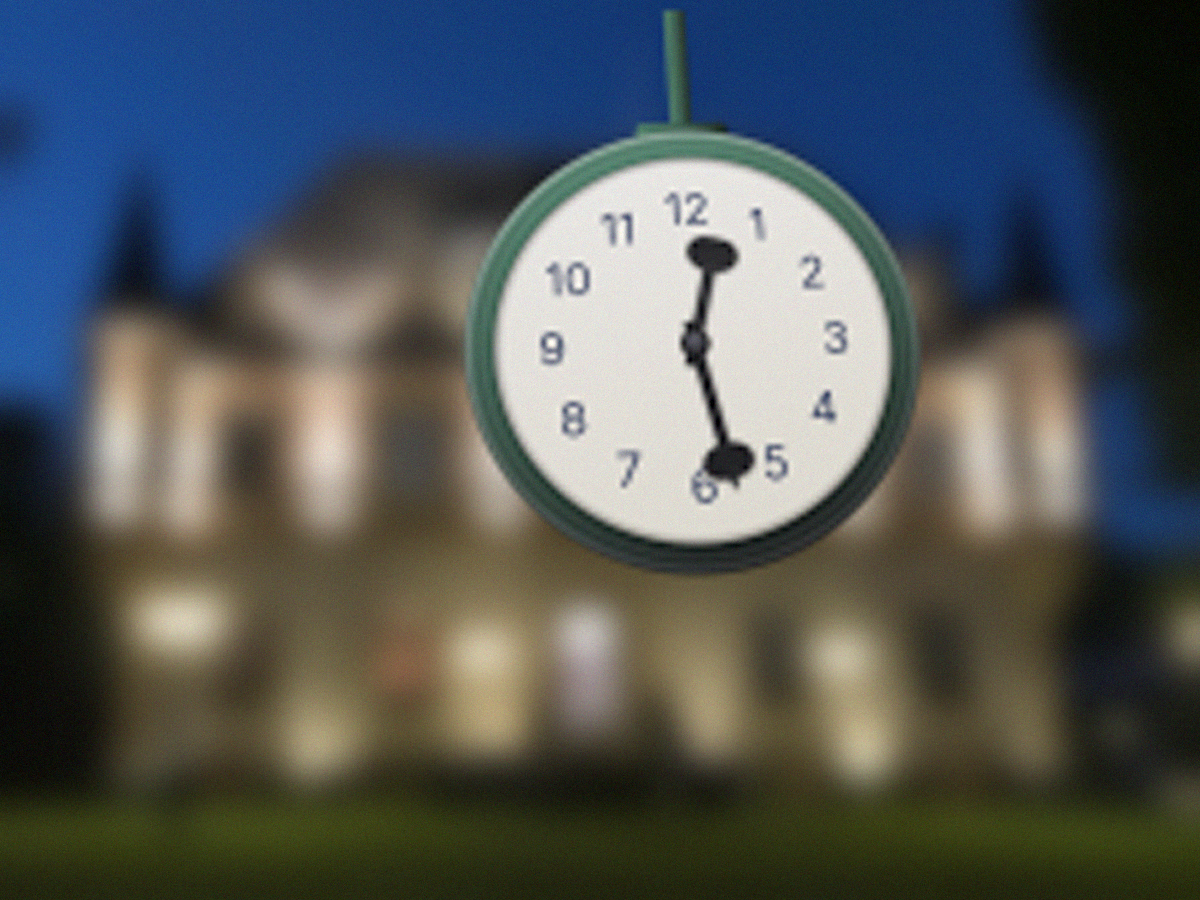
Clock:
{"hour": 12, "minute": 28}
